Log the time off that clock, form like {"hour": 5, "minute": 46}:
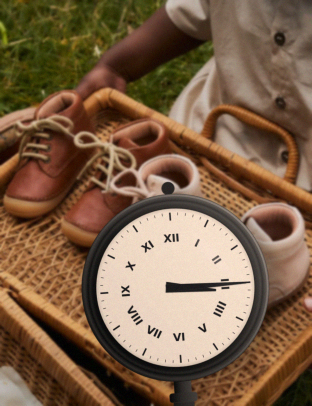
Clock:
{"hour": 3, "minute": 15}
